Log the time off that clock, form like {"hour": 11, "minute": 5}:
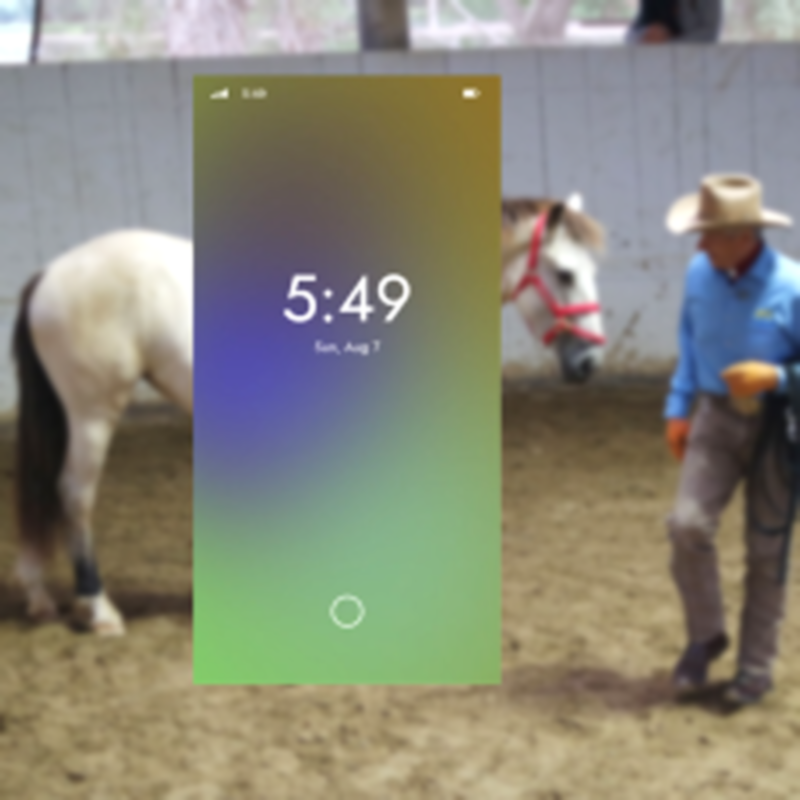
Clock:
{"hour": 5, "minute": 49}
